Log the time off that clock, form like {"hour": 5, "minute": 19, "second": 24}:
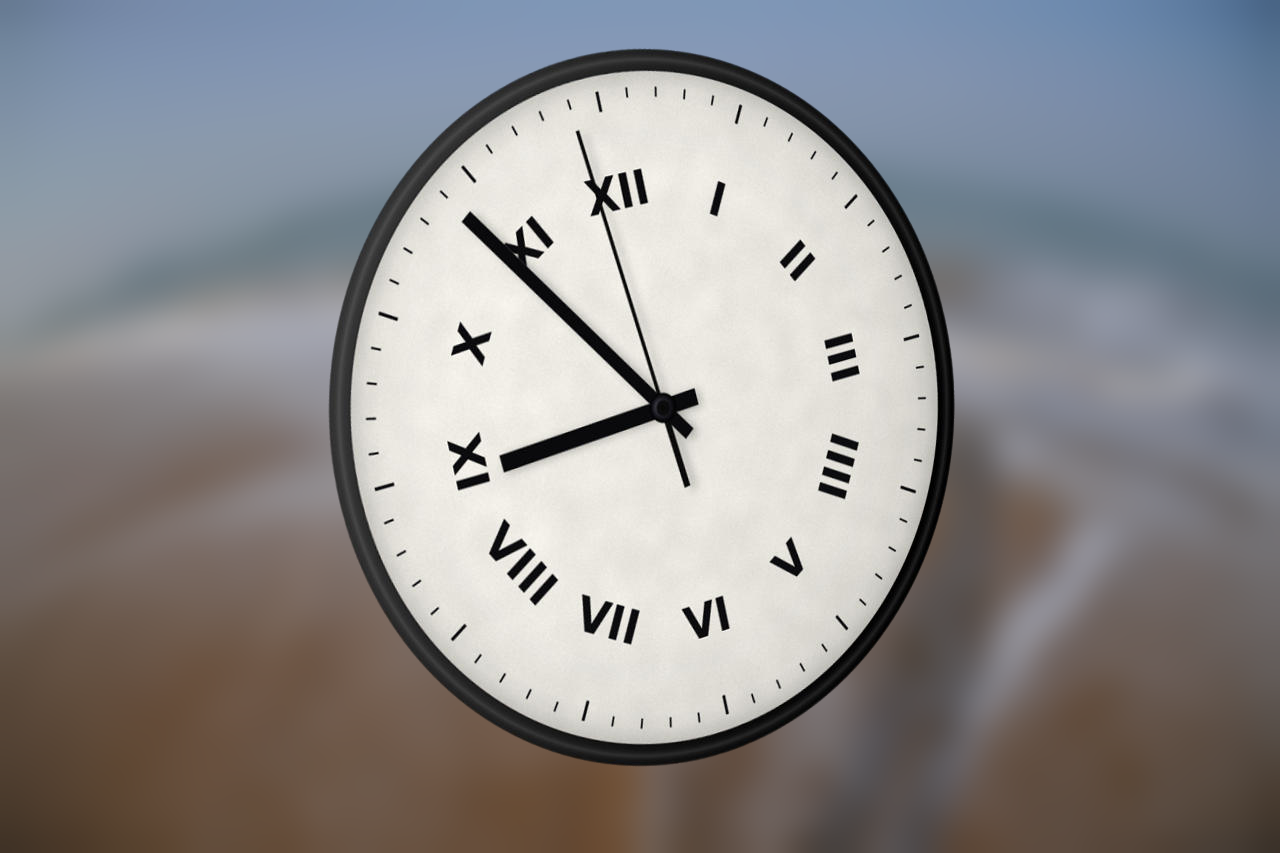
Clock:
{"hour": 8, "minute": 53, "second": 59}
